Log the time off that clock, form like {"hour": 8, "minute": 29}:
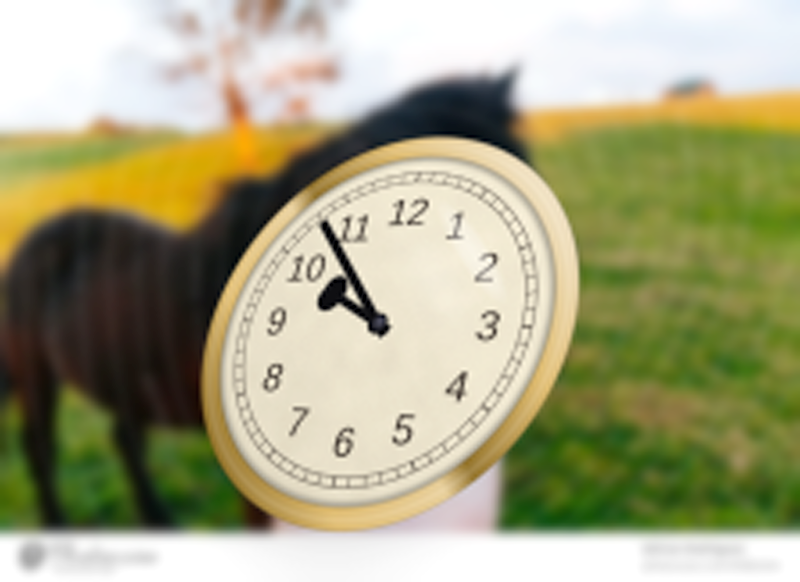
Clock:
{"hour": 9, "minute": 53}
